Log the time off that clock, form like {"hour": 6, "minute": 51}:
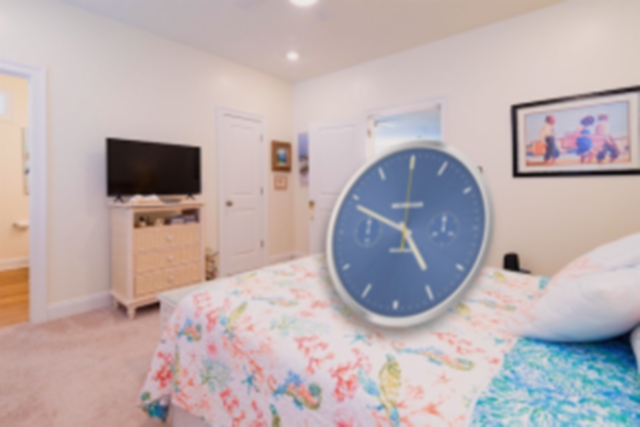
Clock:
{"hour": 4, "minute": 49}
